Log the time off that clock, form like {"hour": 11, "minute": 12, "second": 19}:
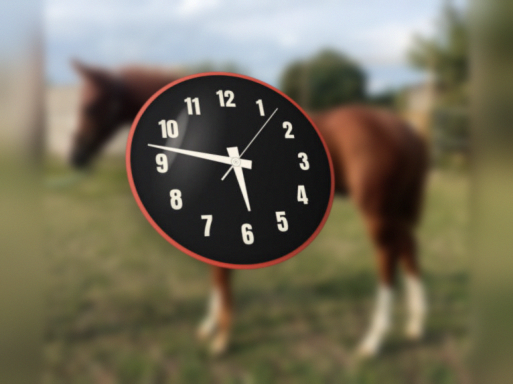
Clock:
{"hour": 5, "minute": 47, "second": 7}
